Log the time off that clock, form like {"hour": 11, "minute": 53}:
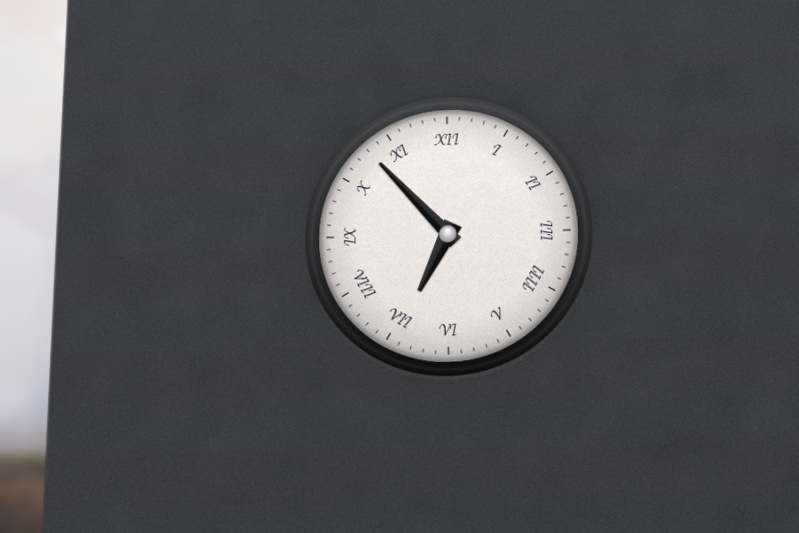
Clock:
{"hour": 6, "minute": 53}
